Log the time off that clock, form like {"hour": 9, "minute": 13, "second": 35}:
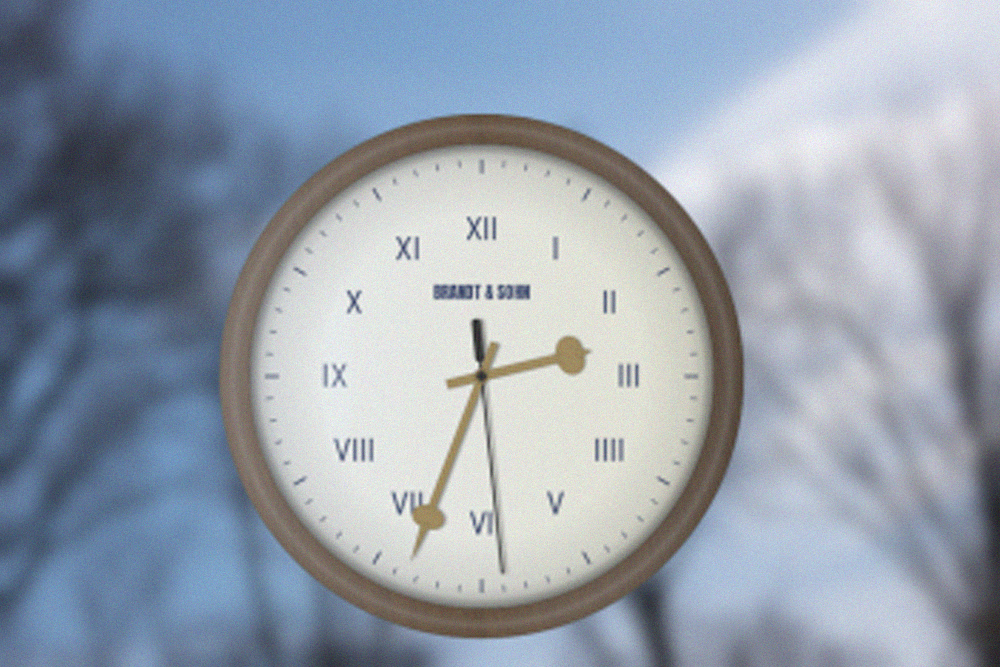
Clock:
{"hour": 2, "minute": 33, "second": 29}
